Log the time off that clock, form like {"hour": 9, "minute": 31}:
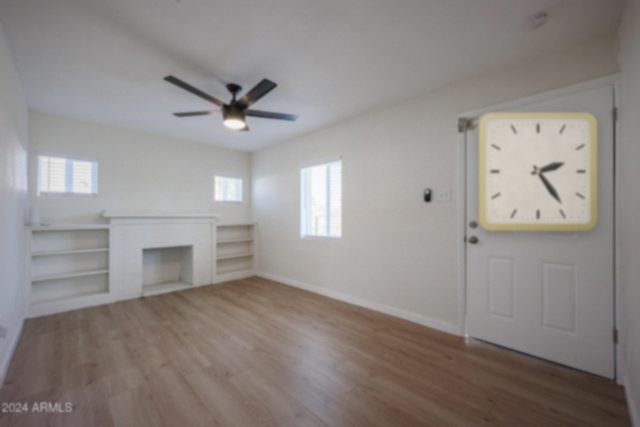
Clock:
{"hour": 2, "minute": 24}
